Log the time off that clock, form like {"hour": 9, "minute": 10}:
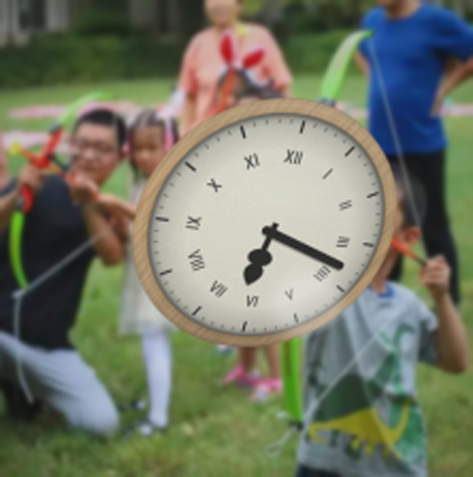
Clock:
{"hour": 6, "minute": 18}
